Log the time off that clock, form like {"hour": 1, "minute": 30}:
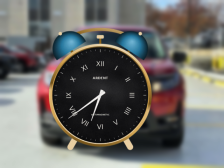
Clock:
{"hour": 6, "minute": 39}
